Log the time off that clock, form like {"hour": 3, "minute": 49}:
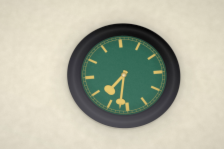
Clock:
{"hour": 7, "minute": 32}
